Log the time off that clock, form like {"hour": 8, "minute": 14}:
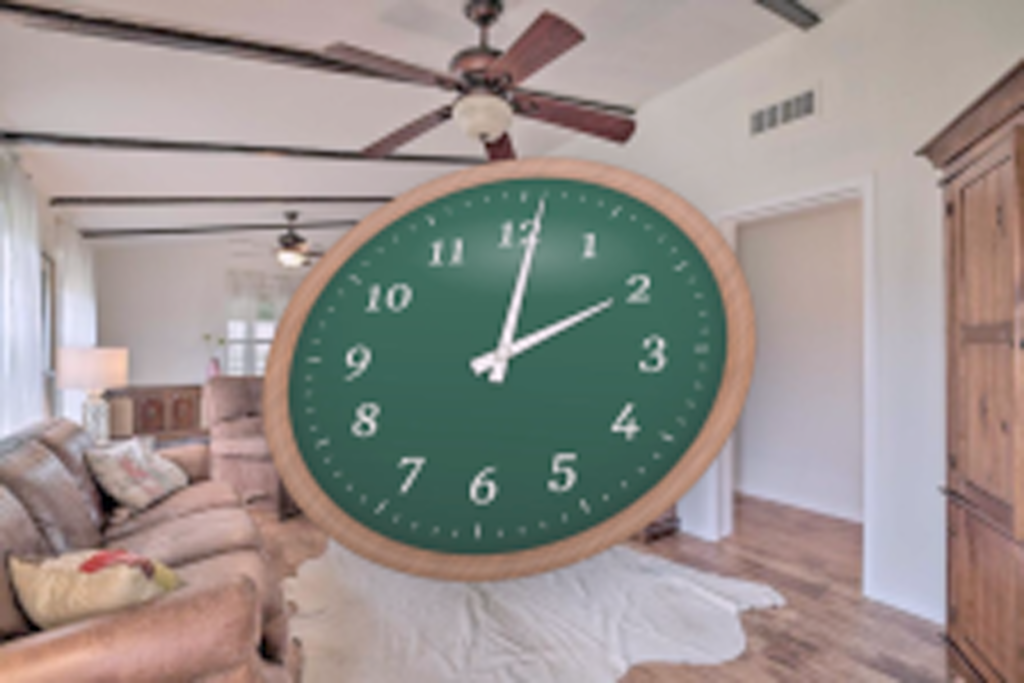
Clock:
{"hour": 2, "minute": 1}
